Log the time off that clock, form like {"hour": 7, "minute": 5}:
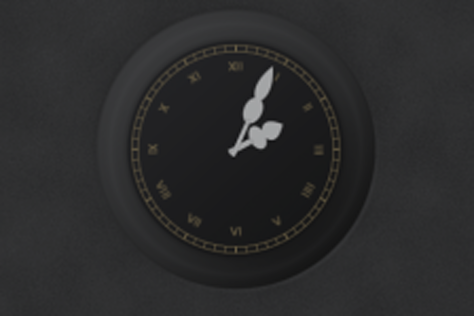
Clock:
{"hour": 2, "minute": 4}
